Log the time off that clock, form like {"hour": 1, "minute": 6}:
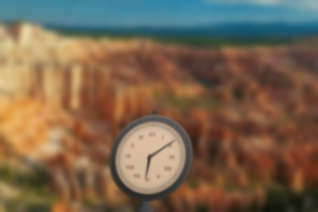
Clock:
{"hour": 6, "minute": 9}
